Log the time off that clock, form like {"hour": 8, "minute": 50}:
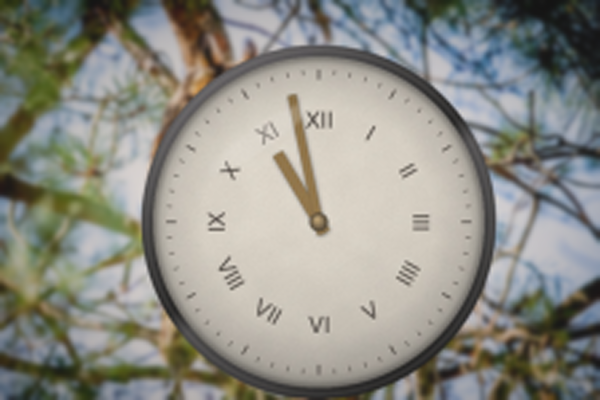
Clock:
{"hour": 10, "minute": 58}
